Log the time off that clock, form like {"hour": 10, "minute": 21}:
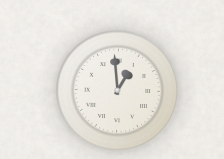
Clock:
{"hour": 12, "minute": 59}
